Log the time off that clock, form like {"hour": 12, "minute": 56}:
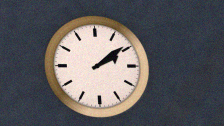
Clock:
{"hour": 2, "minute": 9}
